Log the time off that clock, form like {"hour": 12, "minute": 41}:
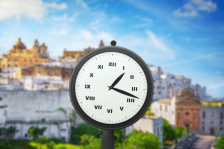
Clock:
{"hour": 1, "minute": 18}
